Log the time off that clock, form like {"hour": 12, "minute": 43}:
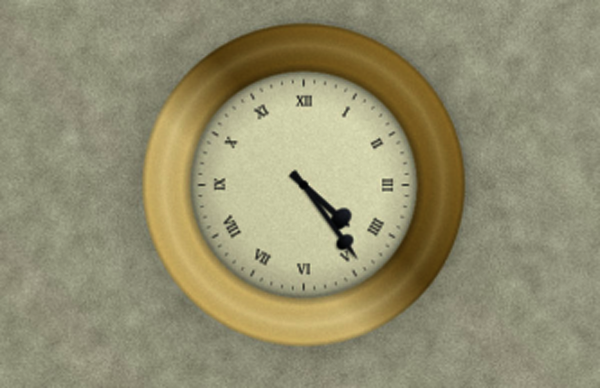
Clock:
{"hour": 4, "minute": 24}
